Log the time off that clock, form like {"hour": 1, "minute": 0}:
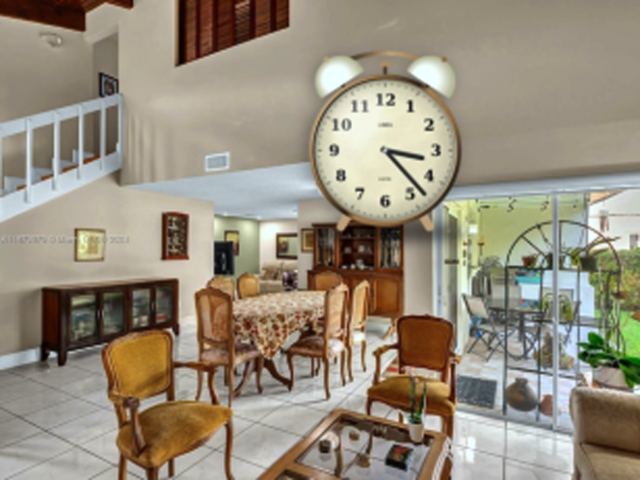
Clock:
{"hour": 3, "minute": 23}
